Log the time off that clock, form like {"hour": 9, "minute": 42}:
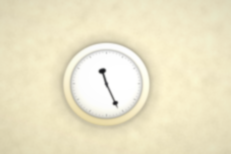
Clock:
{"hour": 11, "minute": 26}
